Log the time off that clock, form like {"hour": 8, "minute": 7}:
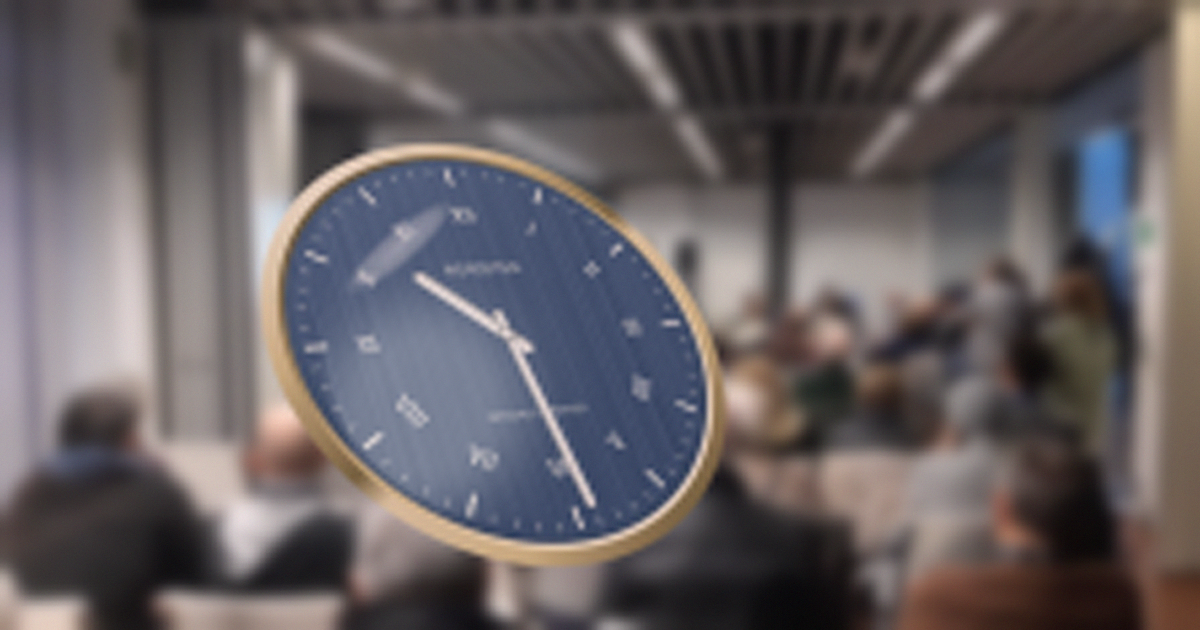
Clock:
{"hour": 10, "minute": 29}
